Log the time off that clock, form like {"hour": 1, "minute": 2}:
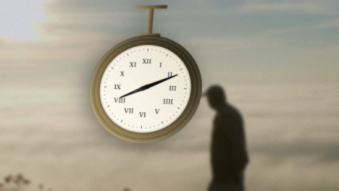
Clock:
{"hour": 8, "minute": 11}
